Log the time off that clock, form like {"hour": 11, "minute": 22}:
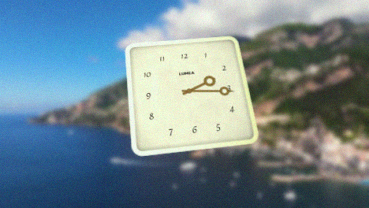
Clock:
{"hour": 2, "minute": 16}
